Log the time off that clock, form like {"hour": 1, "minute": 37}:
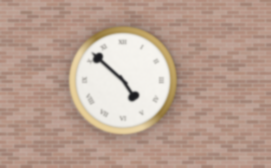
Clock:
{"hour": 4, "minute": 52}
